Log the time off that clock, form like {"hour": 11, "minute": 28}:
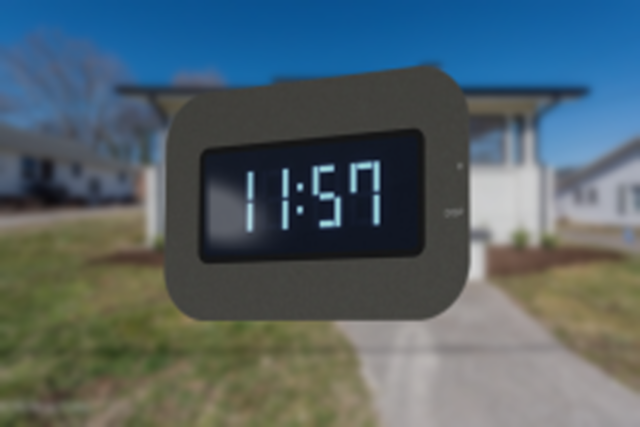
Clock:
{"hour": 11, "minute": 57}
